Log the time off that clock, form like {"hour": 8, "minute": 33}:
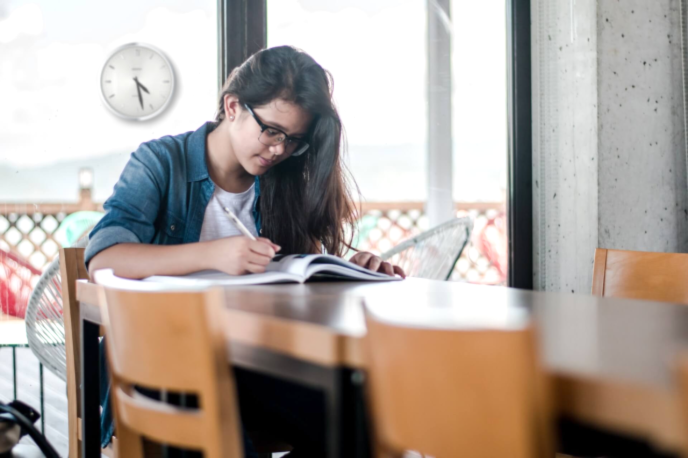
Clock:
{"hour": 4, "minute": 28}
